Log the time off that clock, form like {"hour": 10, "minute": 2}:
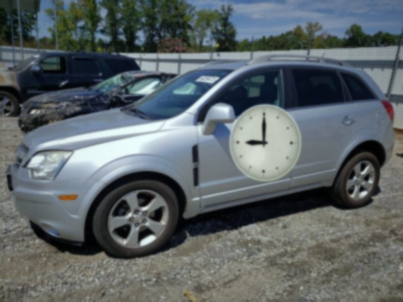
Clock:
{"hour": 9, "minute": 0}
